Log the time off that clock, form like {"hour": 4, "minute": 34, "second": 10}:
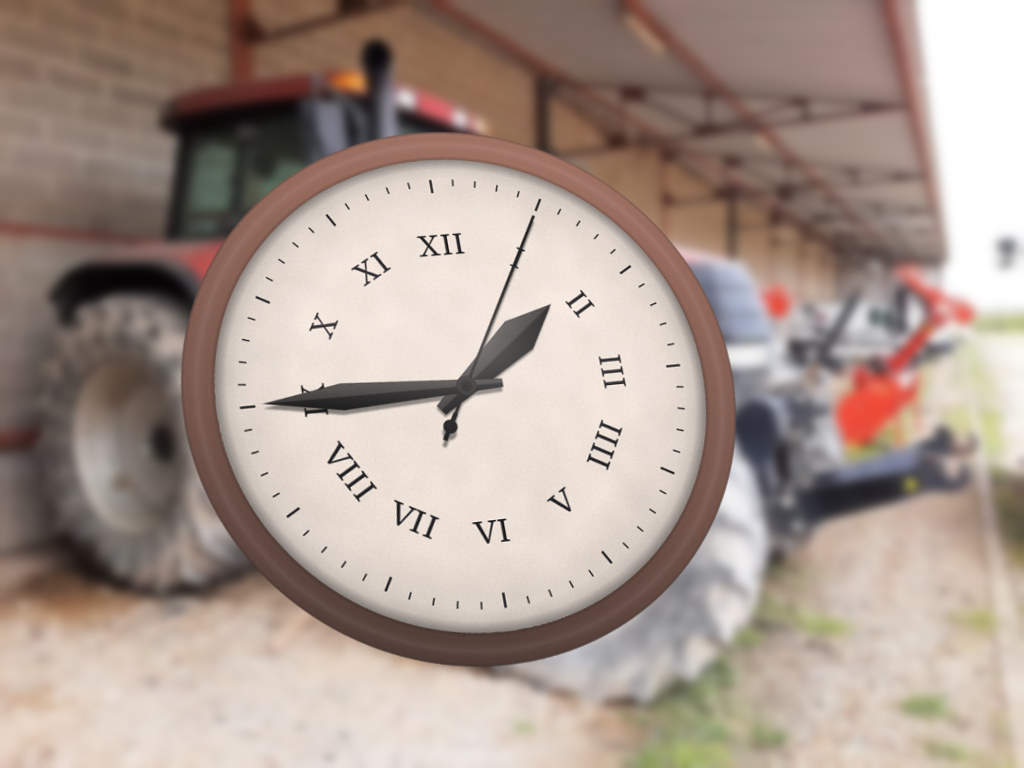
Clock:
{"hour": 1, "minute": 45, "second": 5}
